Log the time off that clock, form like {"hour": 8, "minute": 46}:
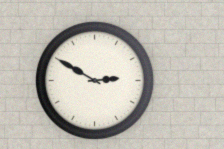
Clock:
{"hour": 2, "minute": 50}
